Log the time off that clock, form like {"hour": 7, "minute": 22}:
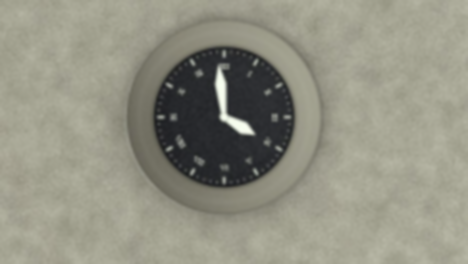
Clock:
{"hour": 3, "minute": 59}
